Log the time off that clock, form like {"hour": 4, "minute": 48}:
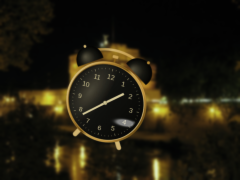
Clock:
{"hour": 1, "minute": 38}
